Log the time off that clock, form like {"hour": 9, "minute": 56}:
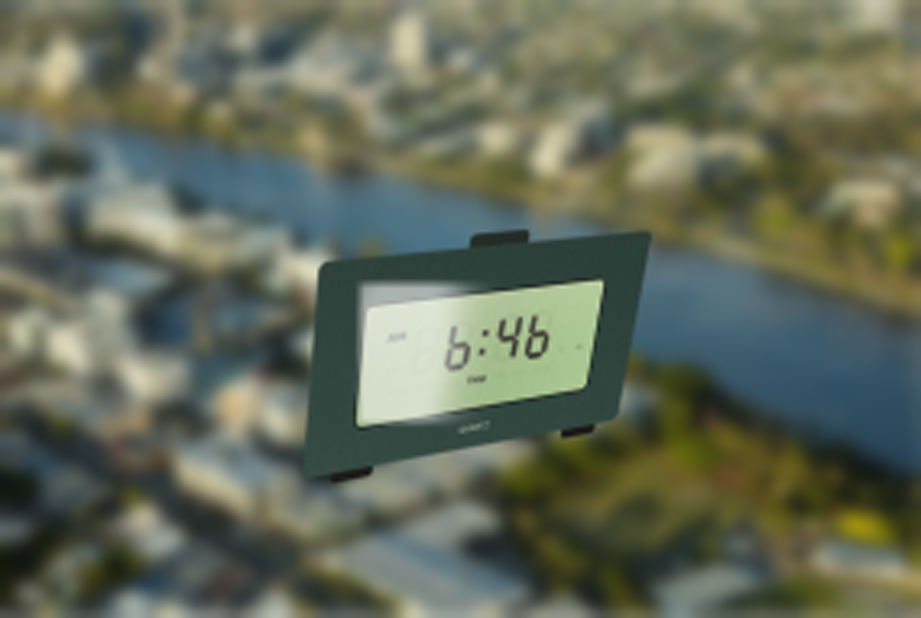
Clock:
{"hour": 6, "minute": 46}
